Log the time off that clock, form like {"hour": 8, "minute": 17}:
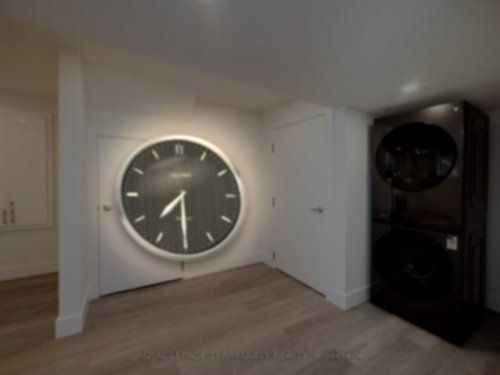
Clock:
{"hour": 7, "minute": 30}
